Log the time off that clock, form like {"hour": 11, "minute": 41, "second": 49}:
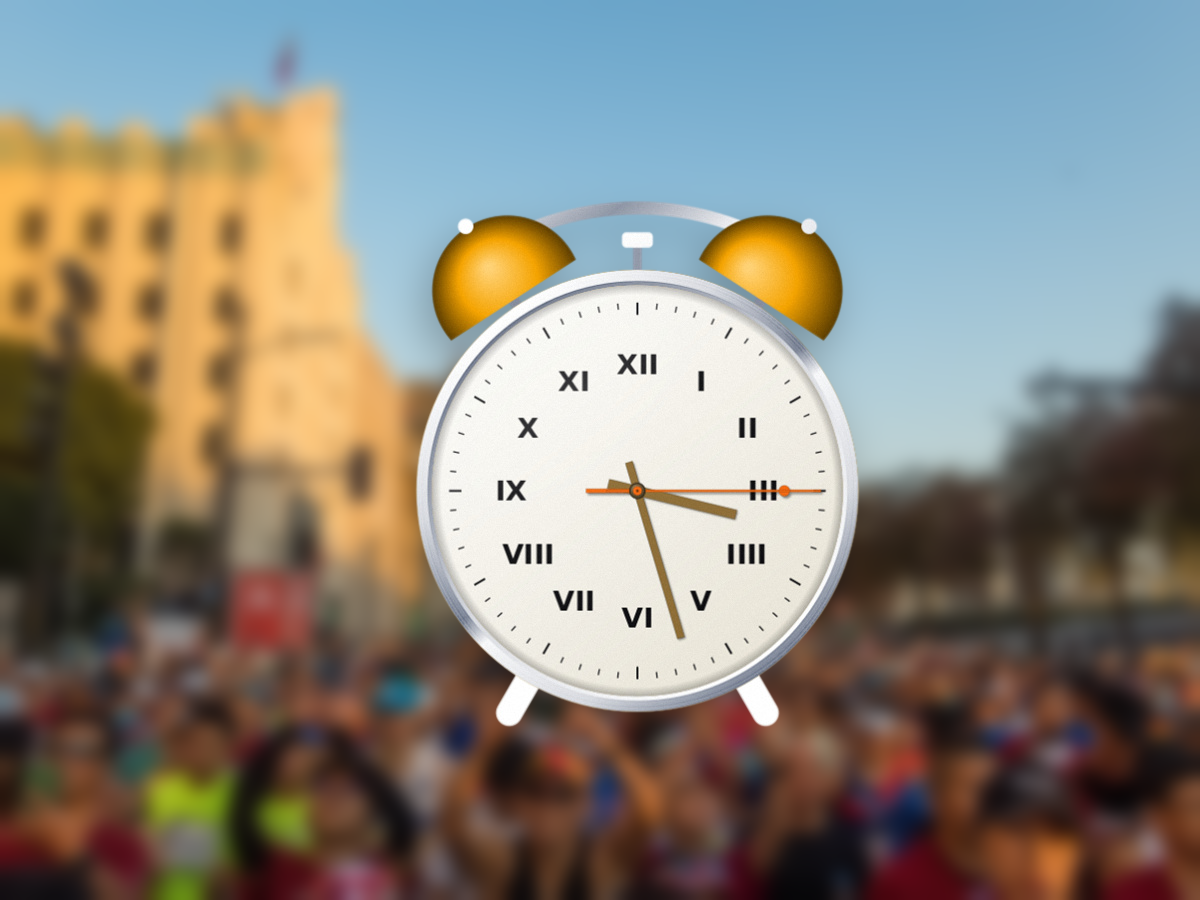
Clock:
{"hour": 3, "minute": 27, "second": 15}
